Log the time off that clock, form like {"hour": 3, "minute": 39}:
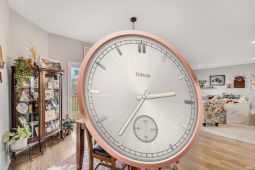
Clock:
{"hour": 2, "minute": 36}
